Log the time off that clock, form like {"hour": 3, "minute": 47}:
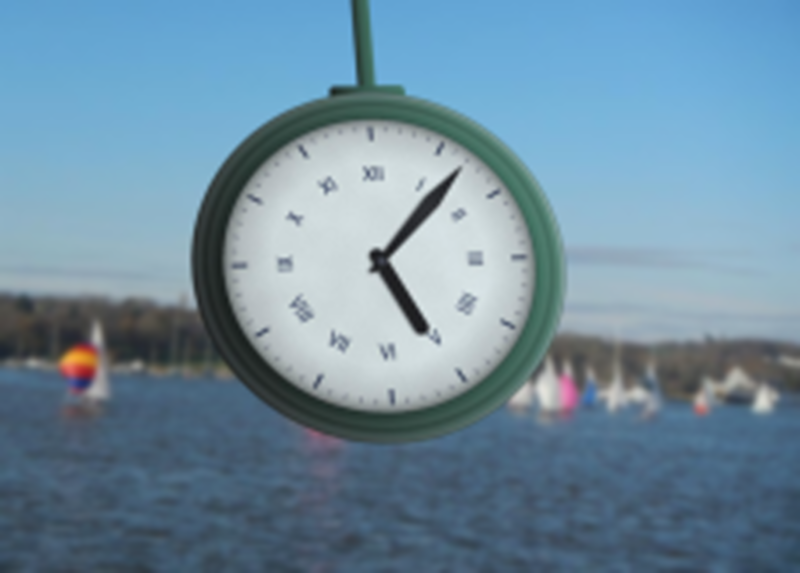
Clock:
{"hour": 5, "minute": 7}
